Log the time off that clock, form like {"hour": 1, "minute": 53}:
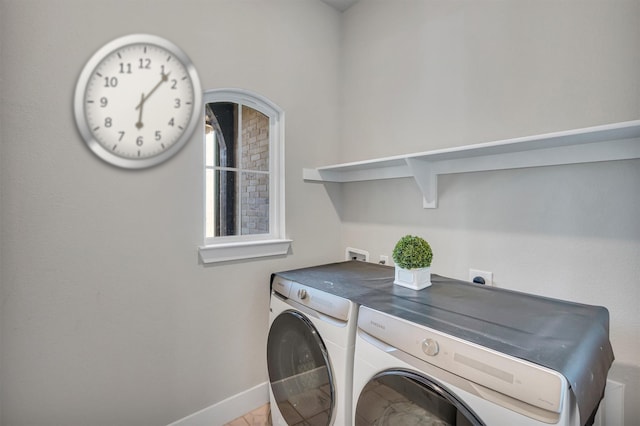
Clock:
{"hour": 6, "minute": 7}
